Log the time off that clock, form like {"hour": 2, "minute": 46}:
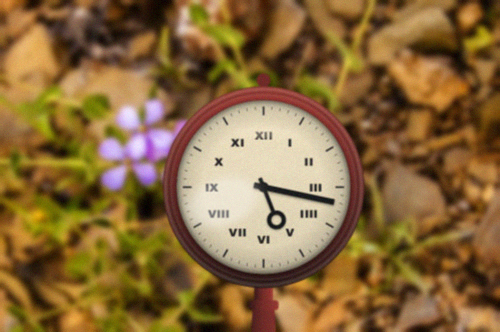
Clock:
{"hour": 5, "minute": 17}
